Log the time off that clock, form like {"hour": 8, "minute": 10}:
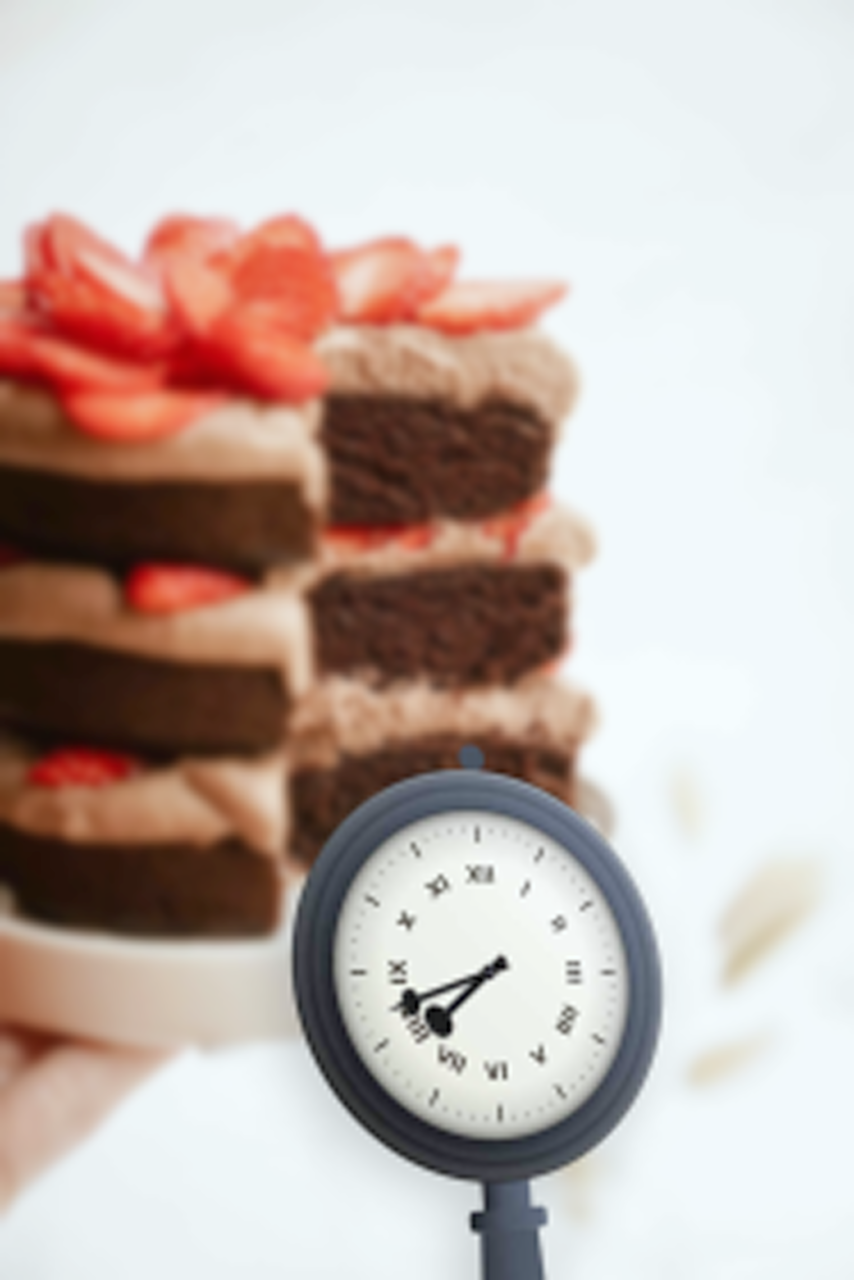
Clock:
{"hour": 7, "minute": 42}
